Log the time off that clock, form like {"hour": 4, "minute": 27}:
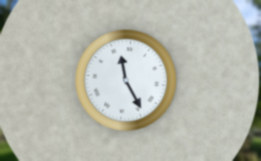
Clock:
{"hour": 11, "minute": 24}
